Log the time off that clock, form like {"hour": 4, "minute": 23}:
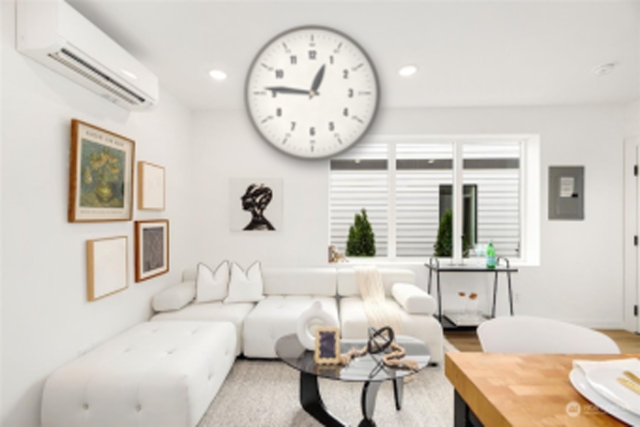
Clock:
{"hour": 12, "minute": 46}
